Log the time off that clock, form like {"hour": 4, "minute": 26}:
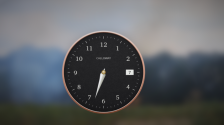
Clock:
{"hour": 6, "minute": 33}
